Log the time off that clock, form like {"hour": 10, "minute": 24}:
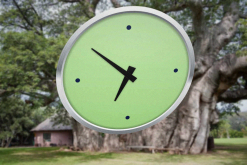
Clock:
{"hour": 6, "minute": 52}
